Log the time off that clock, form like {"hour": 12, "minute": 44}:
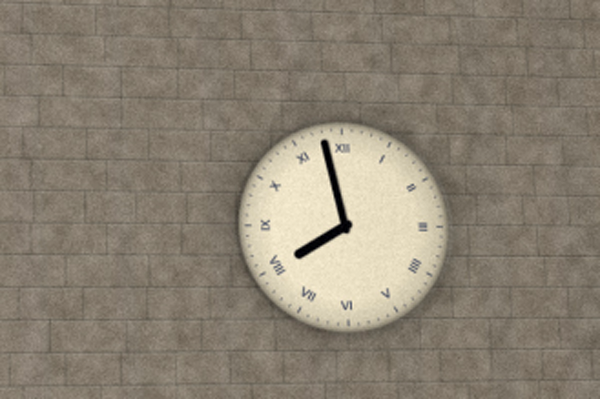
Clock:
{"hour": 7, "minute": 58}
